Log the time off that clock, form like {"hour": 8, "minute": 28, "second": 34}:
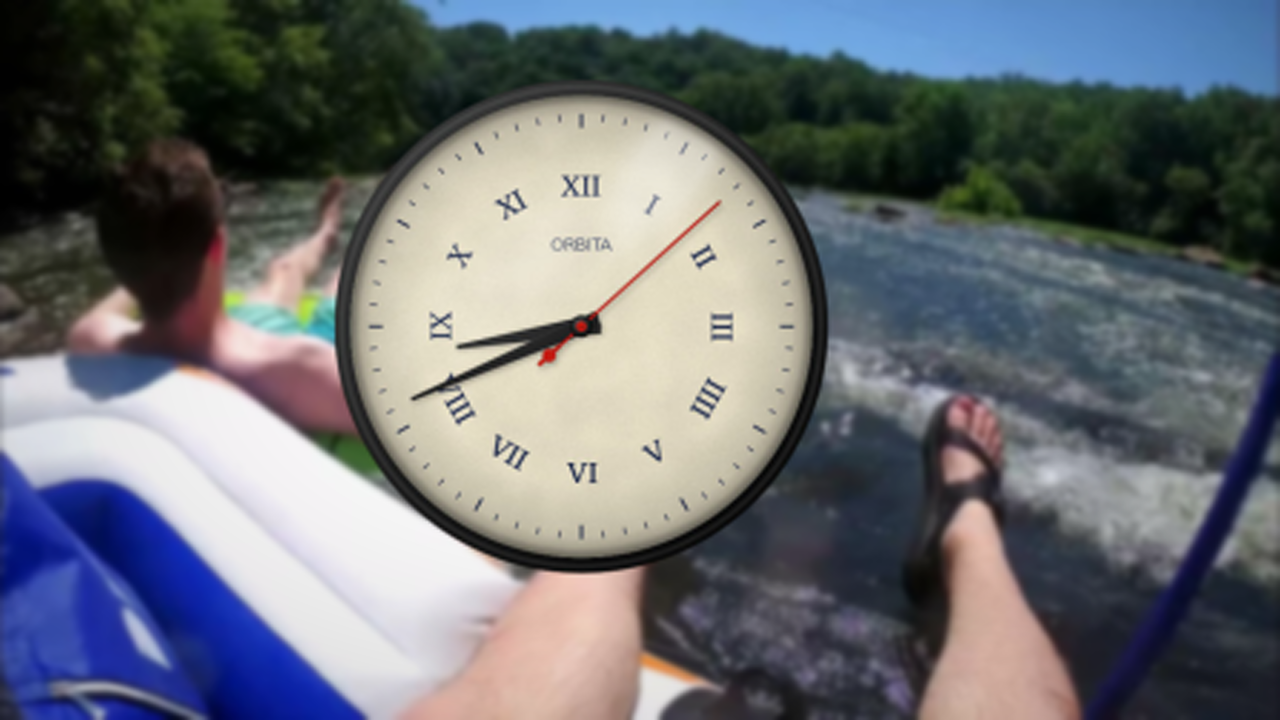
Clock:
{"hour": 8, "minute": 41, "second": 8}
